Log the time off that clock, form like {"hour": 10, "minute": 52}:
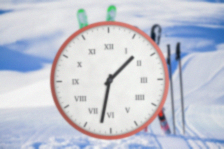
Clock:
{"hour": 1, "minute": 32}
